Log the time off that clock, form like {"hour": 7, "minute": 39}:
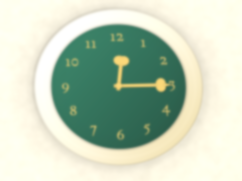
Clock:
{"hour": 12, "minute": 15}
